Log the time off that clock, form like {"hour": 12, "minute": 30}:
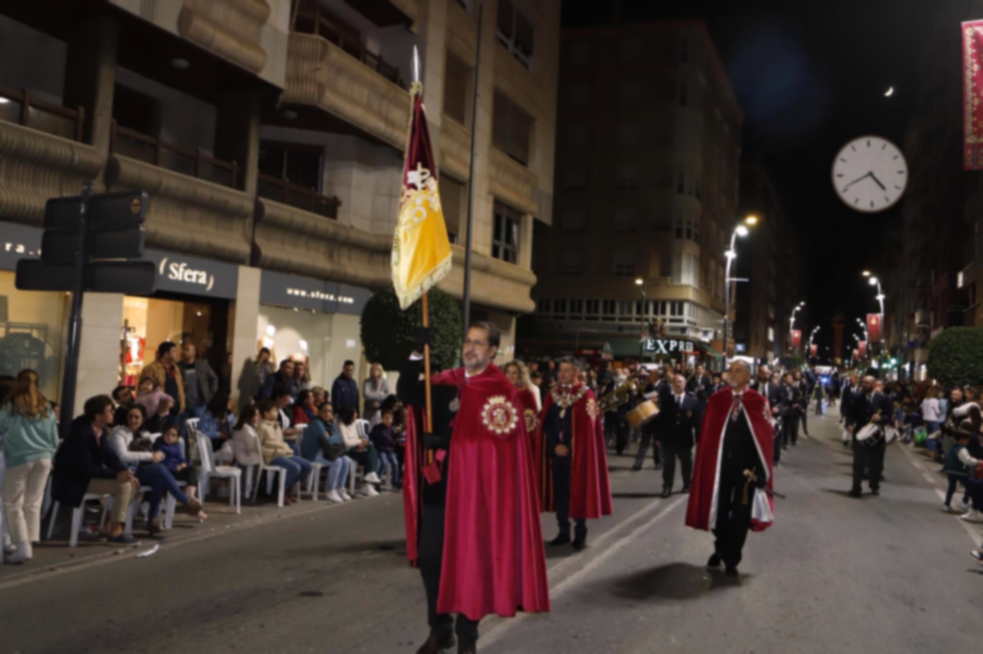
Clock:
{"hour": 4, "minute": 41}
